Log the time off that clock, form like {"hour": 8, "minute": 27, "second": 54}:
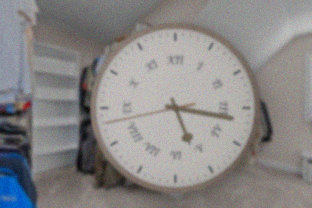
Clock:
{"hour": 5, "minute": 16, "second": 43}
